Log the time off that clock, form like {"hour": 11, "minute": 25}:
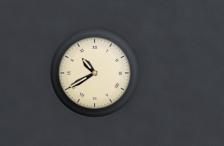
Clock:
{"hour": 10, "minute": 40}
